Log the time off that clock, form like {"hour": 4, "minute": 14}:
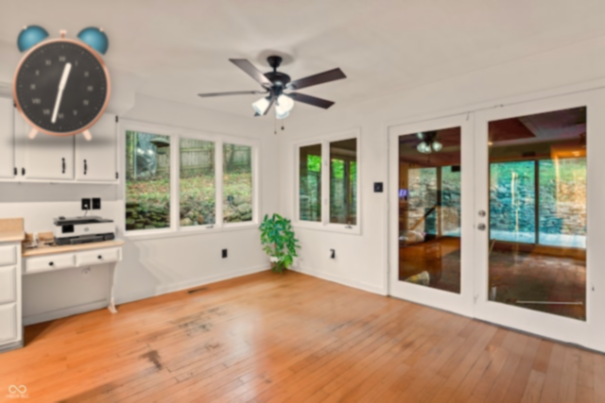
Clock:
{"hour": 12, "minute": 32}
